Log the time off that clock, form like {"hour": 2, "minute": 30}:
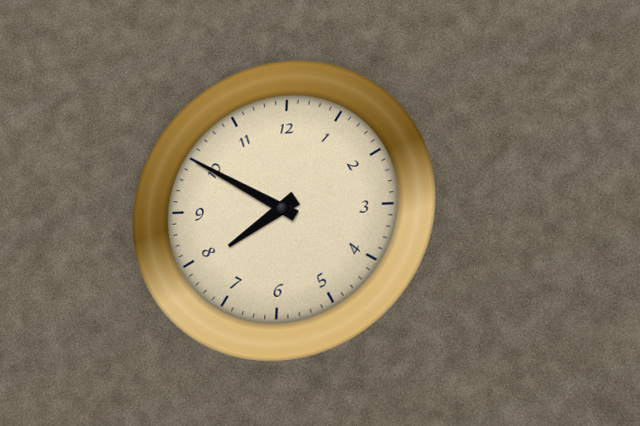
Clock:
{"hour": 7, "minute": 50}
